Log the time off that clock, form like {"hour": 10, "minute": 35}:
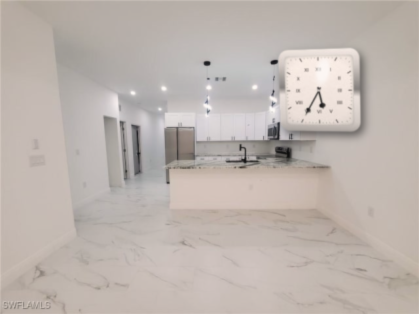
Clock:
{"hour": 5, "minute": 35}
